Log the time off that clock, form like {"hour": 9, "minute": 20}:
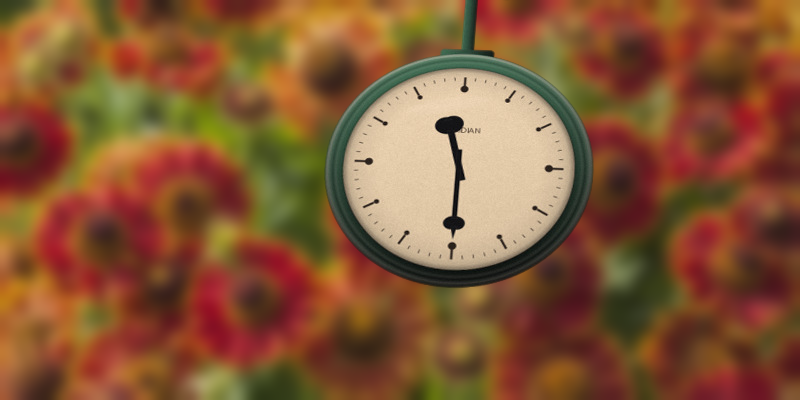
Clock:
{"hour": 11, "minute": 30}
